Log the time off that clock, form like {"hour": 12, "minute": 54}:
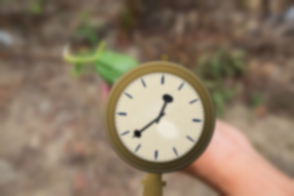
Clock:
{"hour": 12, "minute": 38}
